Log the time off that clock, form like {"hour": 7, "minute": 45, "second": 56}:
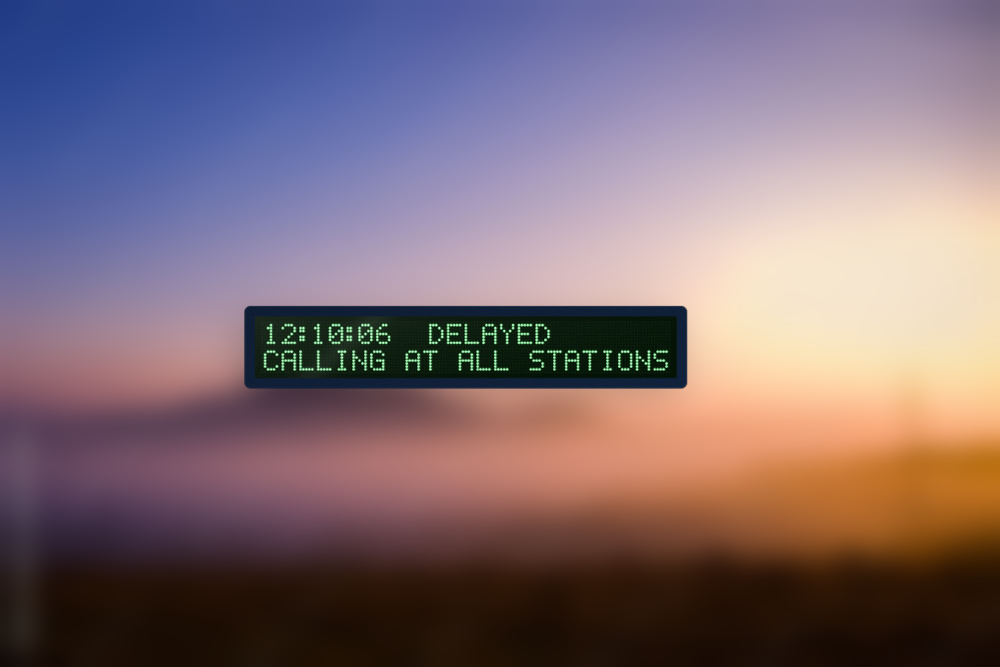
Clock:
{"hour": 12, "minute": 10, "second": 6}
